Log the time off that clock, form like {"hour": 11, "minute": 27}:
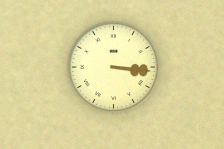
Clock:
{"hour": 3, "minute": 16}
